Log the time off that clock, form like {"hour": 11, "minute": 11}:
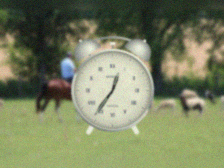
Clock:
{"hour": 12, "minute": 36}
